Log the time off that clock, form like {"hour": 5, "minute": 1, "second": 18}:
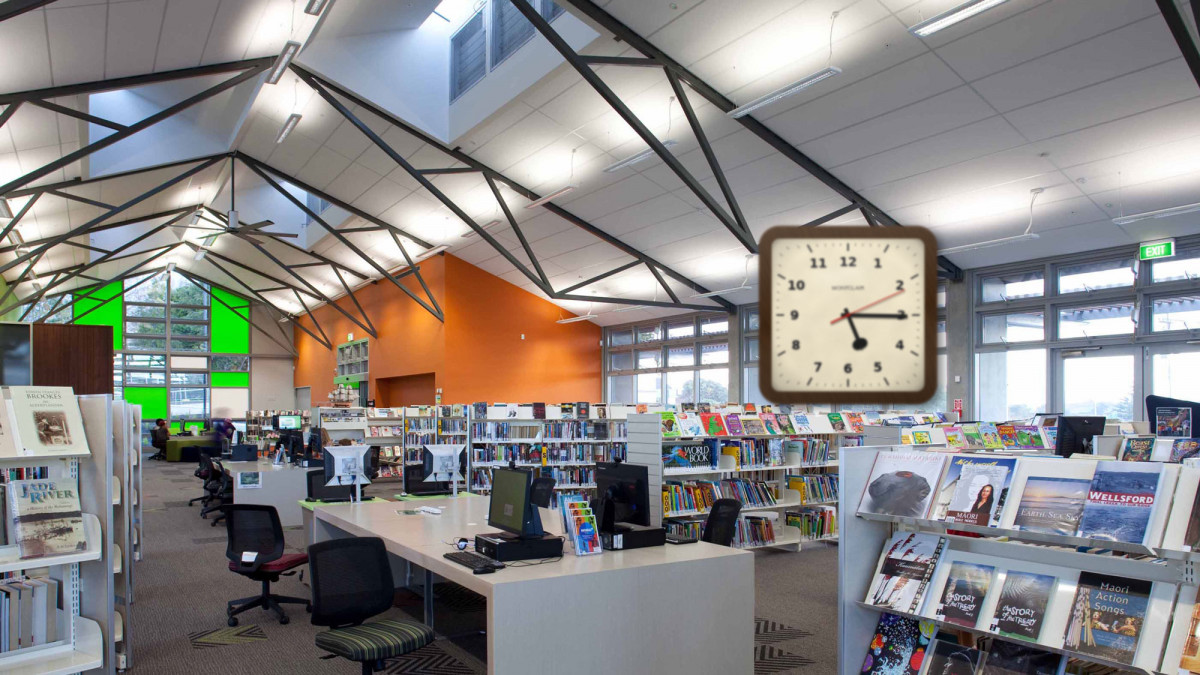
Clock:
{"hour": 5, "minute": 15, "second": 11}
